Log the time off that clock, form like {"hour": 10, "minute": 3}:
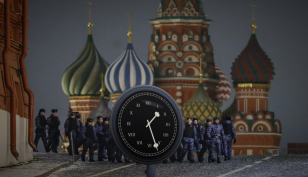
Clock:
{"hour": 1, "minute": 27}
